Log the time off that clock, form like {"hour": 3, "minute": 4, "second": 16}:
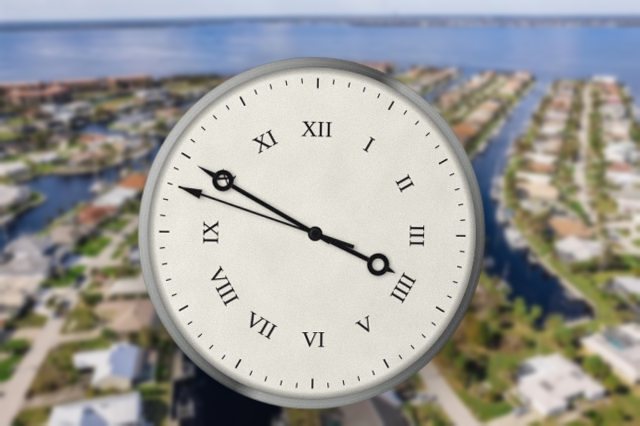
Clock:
{"hour": 3, "minute": 49, "second": 48}
